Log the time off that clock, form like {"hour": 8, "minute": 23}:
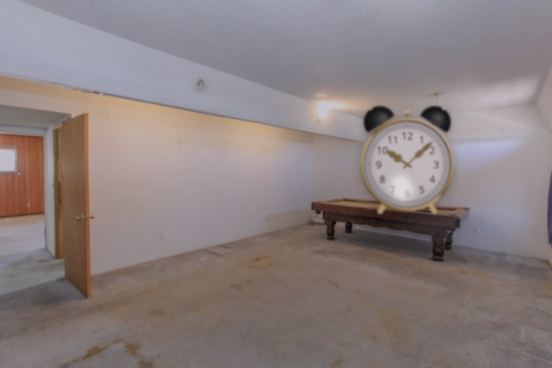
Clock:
{"hour": 10, "minute": 8}
